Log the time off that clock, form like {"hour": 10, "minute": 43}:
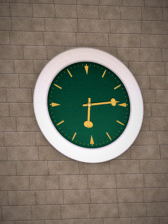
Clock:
{"hour": 6, "minute": 14}
